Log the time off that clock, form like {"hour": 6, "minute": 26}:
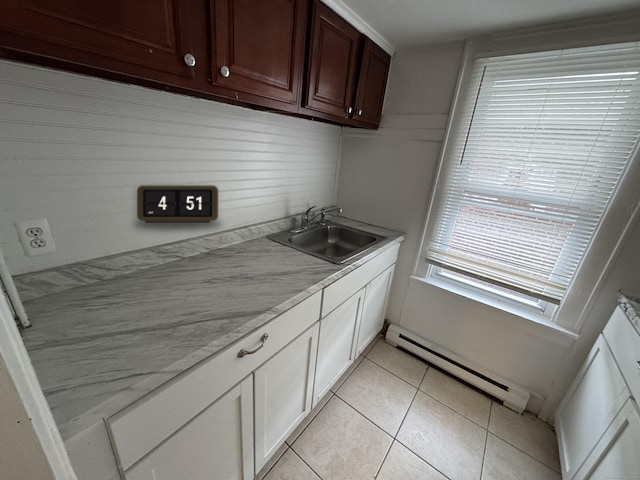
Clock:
{"hour": 4, "minute": 51}
